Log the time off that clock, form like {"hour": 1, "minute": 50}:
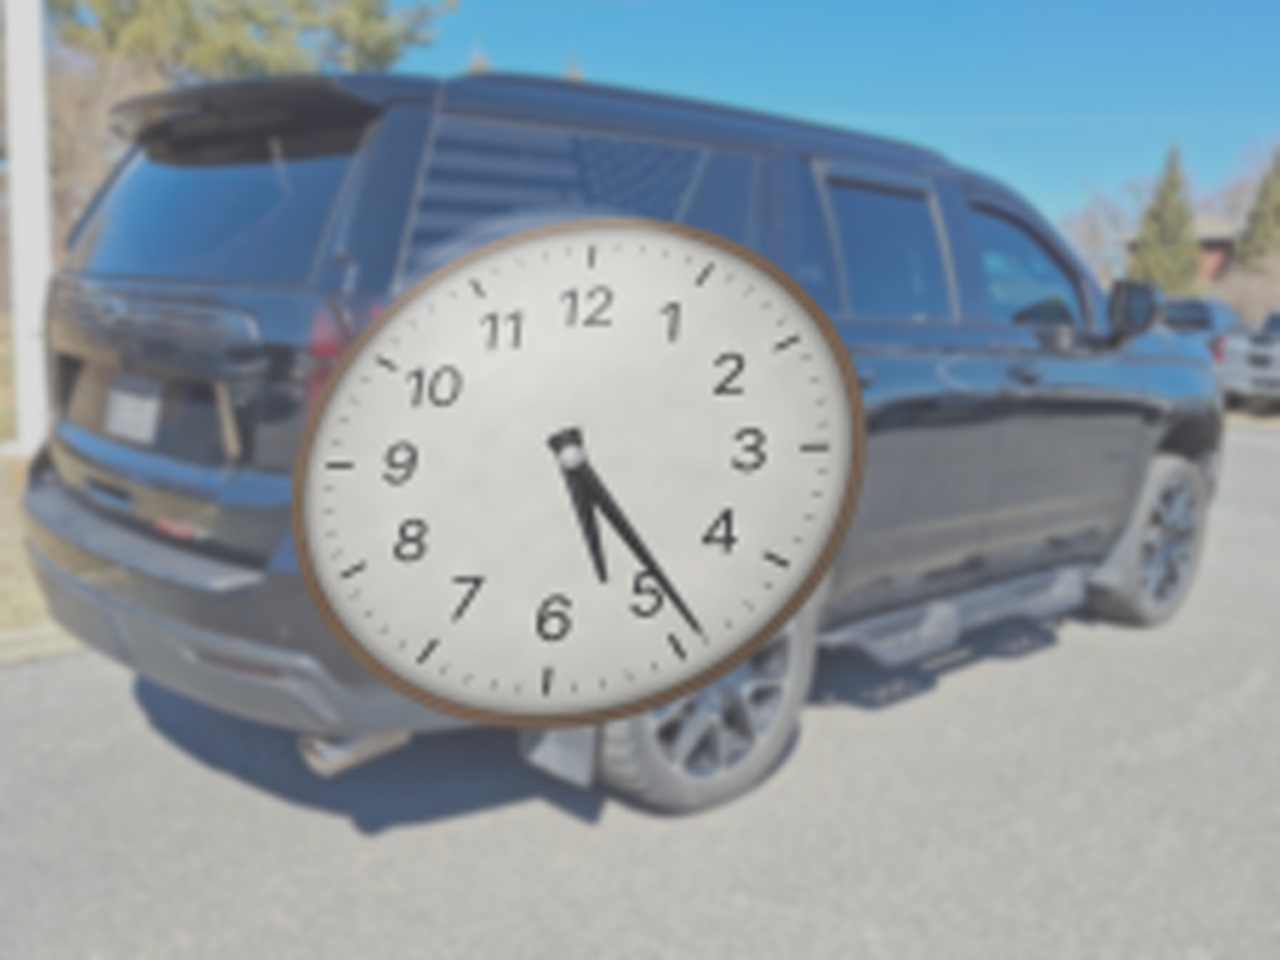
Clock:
{"hour": 5, "minute": 24}
